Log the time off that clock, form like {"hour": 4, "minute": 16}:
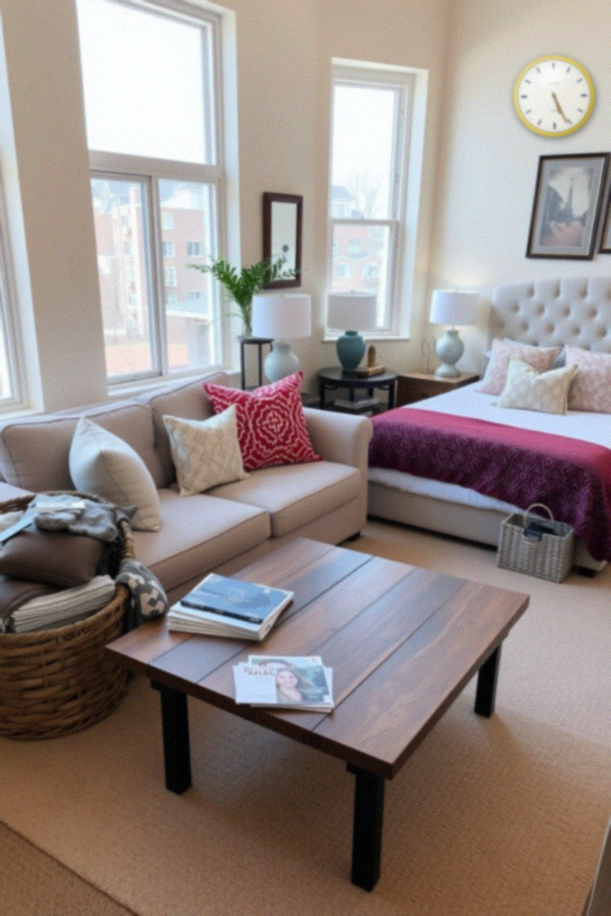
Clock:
{"hour": 5, "minute": 26}
